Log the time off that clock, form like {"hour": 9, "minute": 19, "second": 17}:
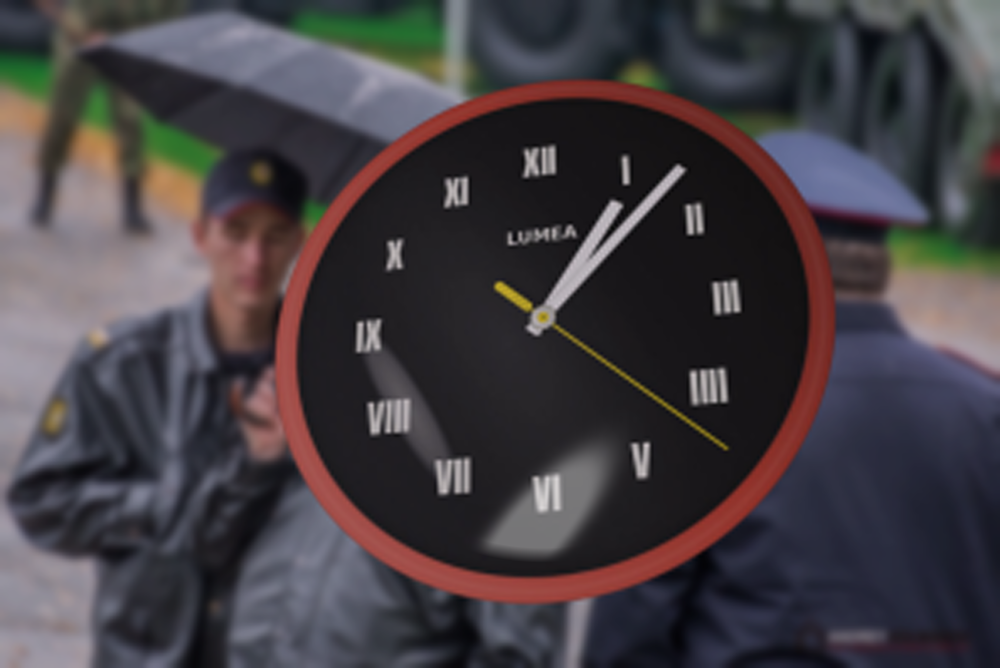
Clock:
{"hour": 1, "minute": 7, "second": 22}
